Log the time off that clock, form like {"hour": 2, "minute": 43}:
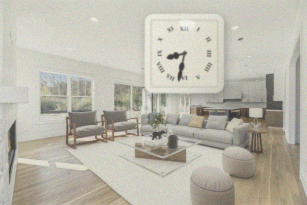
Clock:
{"hour": 8, "minute": 32}
